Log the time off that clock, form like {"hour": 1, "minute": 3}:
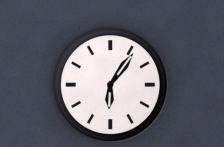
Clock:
{"hour": 6, "minute": 6}
